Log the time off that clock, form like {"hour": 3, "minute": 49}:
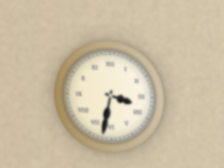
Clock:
{"hour": 3, "minute": 32}
